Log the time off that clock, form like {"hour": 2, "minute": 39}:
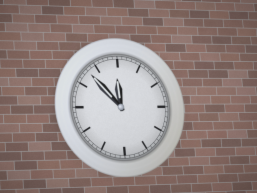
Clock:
{"hour": 11, "minute": 53}
